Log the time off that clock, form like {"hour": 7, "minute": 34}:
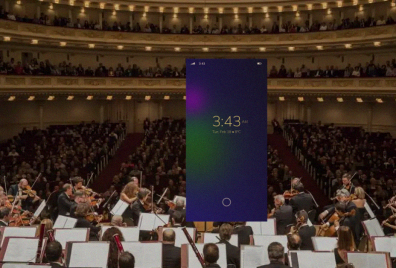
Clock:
{"hour": 3, "minute": 43}
